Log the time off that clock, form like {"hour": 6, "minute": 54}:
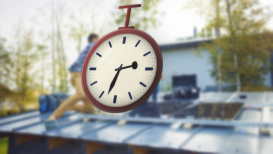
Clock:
{"hour": 2, "minute": 33}
